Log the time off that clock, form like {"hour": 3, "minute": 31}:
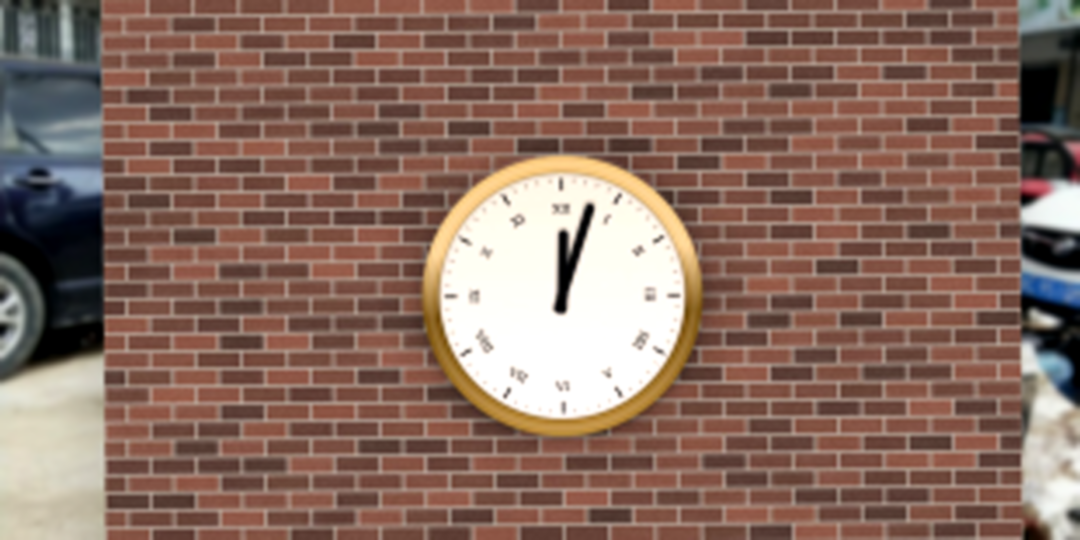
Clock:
{"hour": 12, "minute": 3}
